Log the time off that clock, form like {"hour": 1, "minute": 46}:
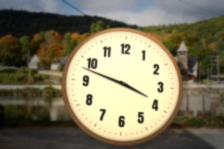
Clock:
{"hour": 3, "minute": 48}
